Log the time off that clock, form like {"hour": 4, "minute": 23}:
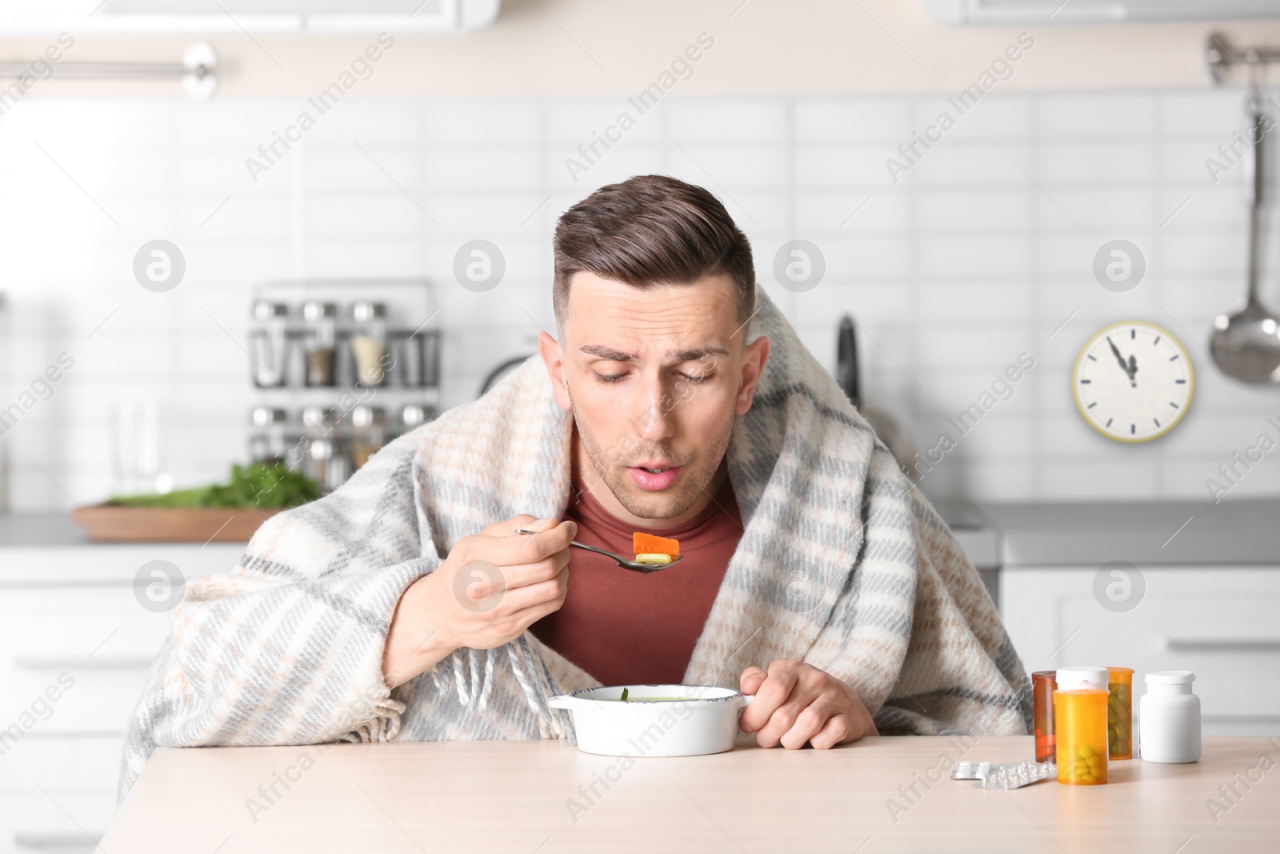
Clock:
{"hour": 11, "minute": 55}
